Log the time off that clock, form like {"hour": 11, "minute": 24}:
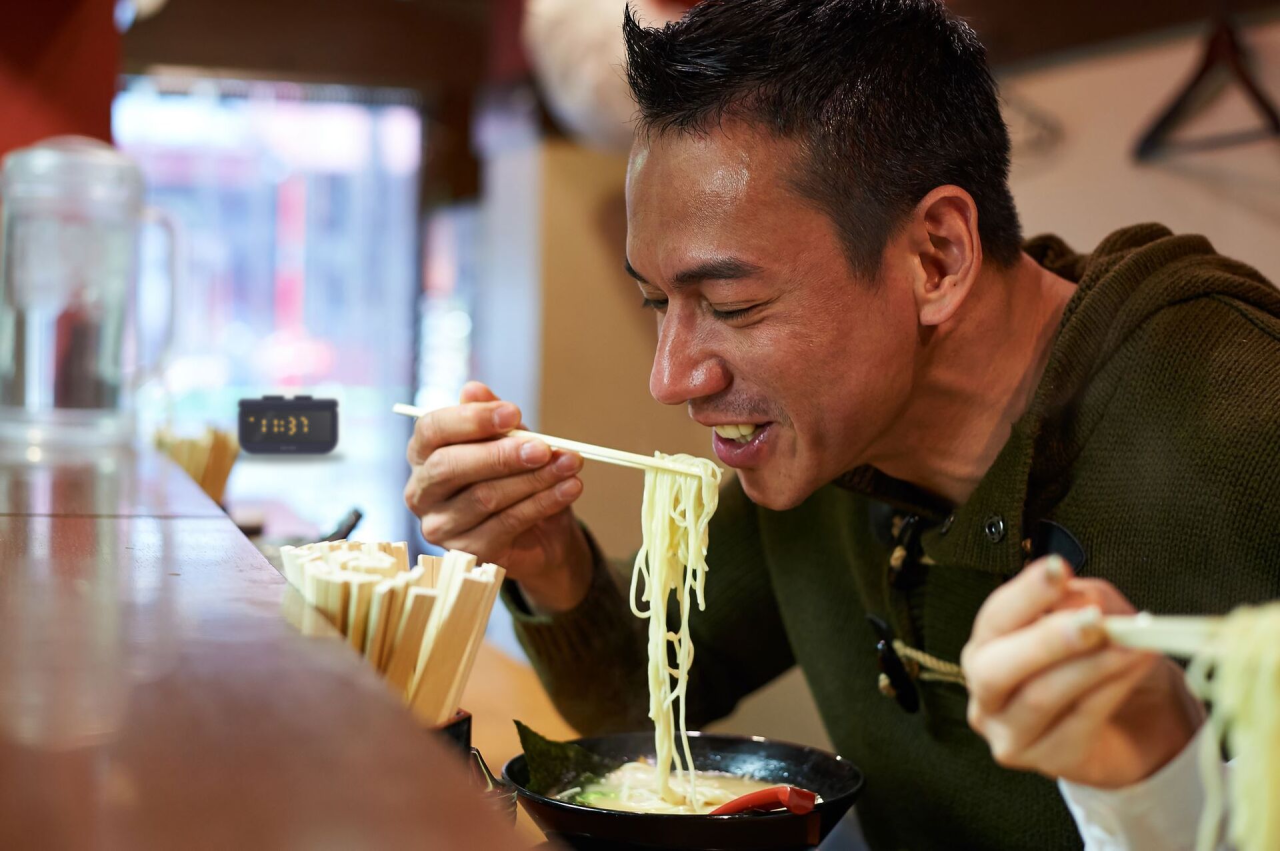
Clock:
{"hour": 11, "minute": 37}
